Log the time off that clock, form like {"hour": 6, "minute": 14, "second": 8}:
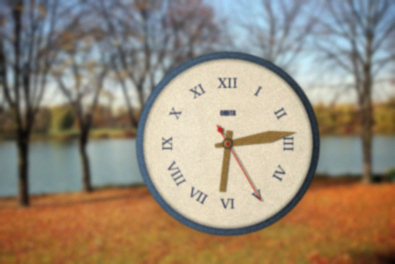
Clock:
{"hour": 6, "minute": 13, "second": 25}
